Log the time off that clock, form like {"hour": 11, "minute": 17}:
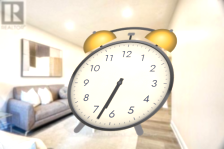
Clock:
{"hour": 6, "minute": 33}
